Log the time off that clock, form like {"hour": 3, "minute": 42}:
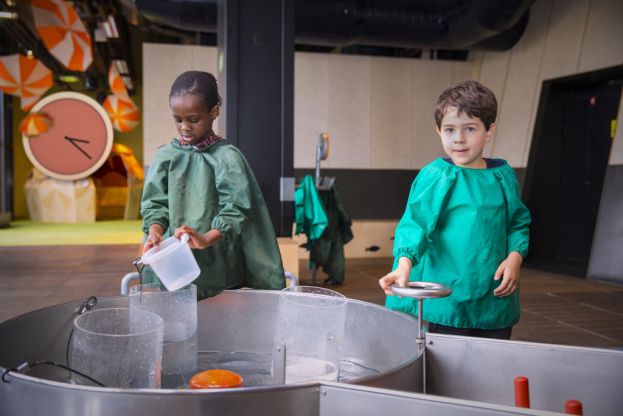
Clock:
{"hour": 3, "minute": 22}
